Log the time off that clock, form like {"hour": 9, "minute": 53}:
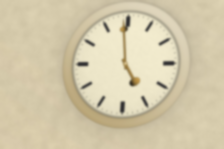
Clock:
{"hour": 4, "minute": 59}
